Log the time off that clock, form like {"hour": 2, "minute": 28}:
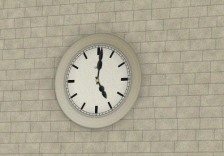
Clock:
{"hour": 5, "minute": 1}
